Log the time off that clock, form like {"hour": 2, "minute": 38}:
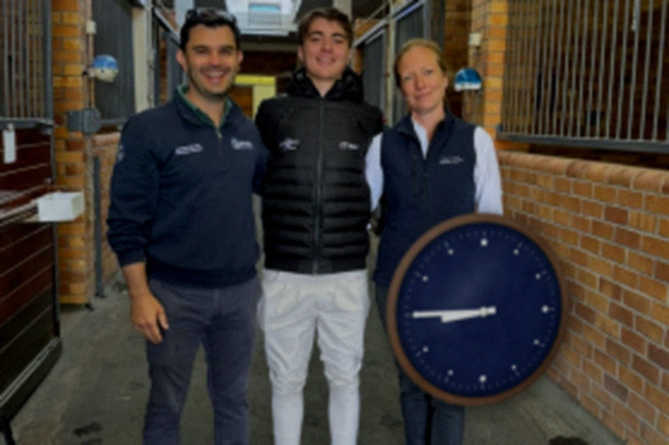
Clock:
{"hour": 8, "minute": 45}
